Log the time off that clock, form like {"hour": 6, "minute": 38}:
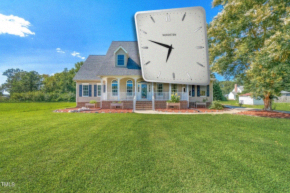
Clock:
{"hour": 6, "minute": 48}
